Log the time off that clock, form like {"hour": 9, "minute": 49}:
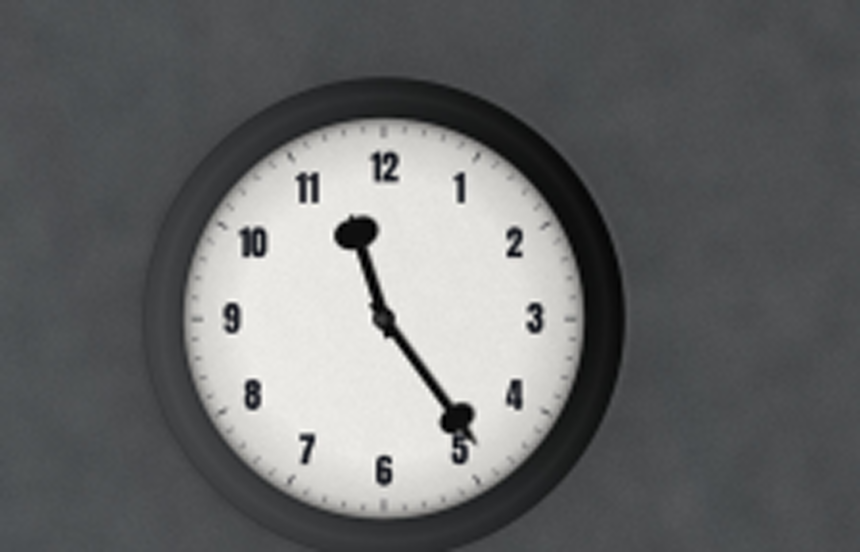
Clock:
{"hour": 11, "minute": 24}
